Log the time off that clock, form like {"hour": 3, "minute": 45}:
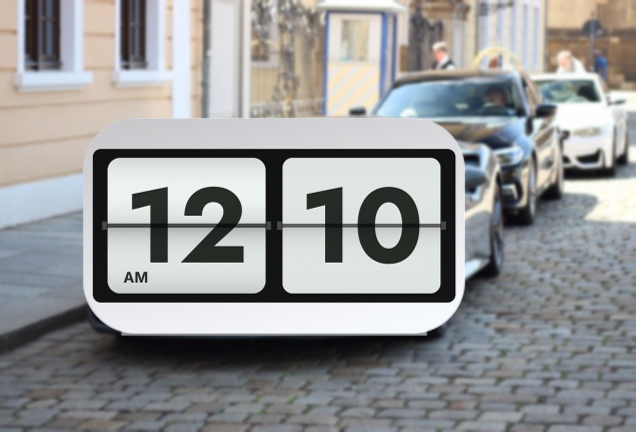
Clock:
{"hour": 12, "minute": 10}
